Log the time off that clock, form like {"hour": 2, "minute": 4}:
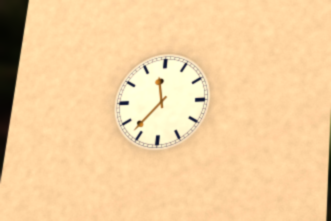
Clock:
{"hour": 11, "minute": 37}
